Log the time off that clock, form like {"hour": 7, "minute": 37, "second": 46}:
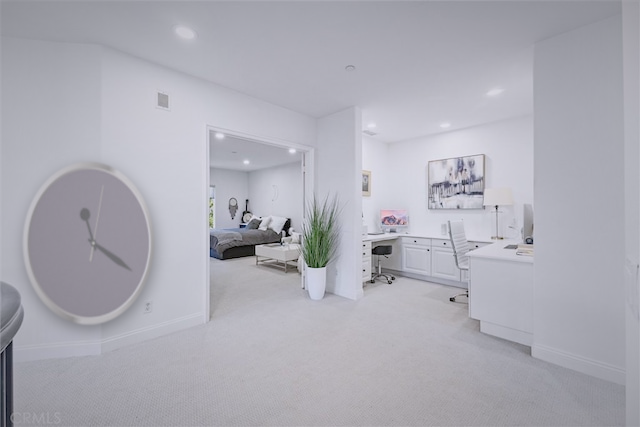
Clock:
{"hour": 11, "minute": 20, "second": 2}
